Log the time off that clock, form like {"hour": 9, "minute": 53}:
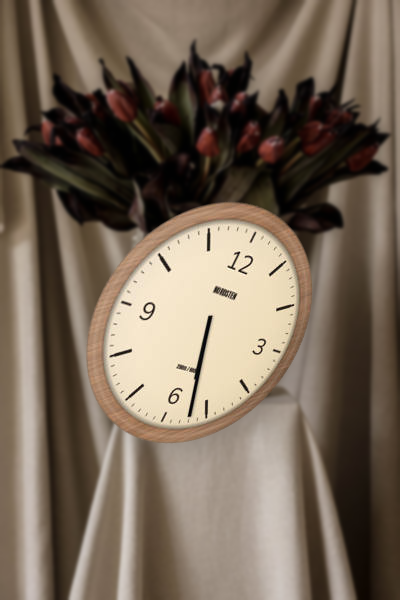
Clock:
{"hour": 5, "minute": 27}
